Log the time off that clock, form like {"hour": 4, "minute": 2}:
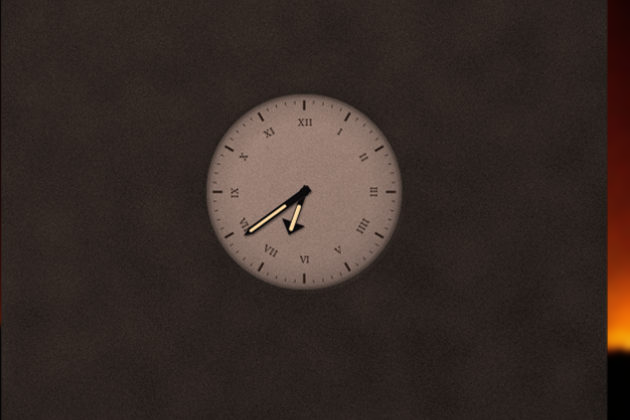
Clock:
{"hour": 6, "minute": 39}
